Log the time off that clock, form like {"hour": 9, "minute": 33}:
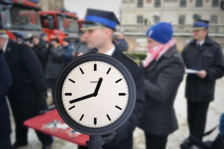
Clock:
{"hour": 12, "minute": 42}
